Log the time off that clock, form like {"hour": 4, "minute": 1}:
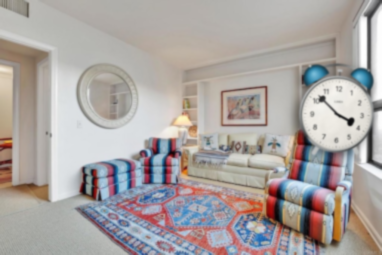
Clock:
{"hour": 3, "minute": 52}
